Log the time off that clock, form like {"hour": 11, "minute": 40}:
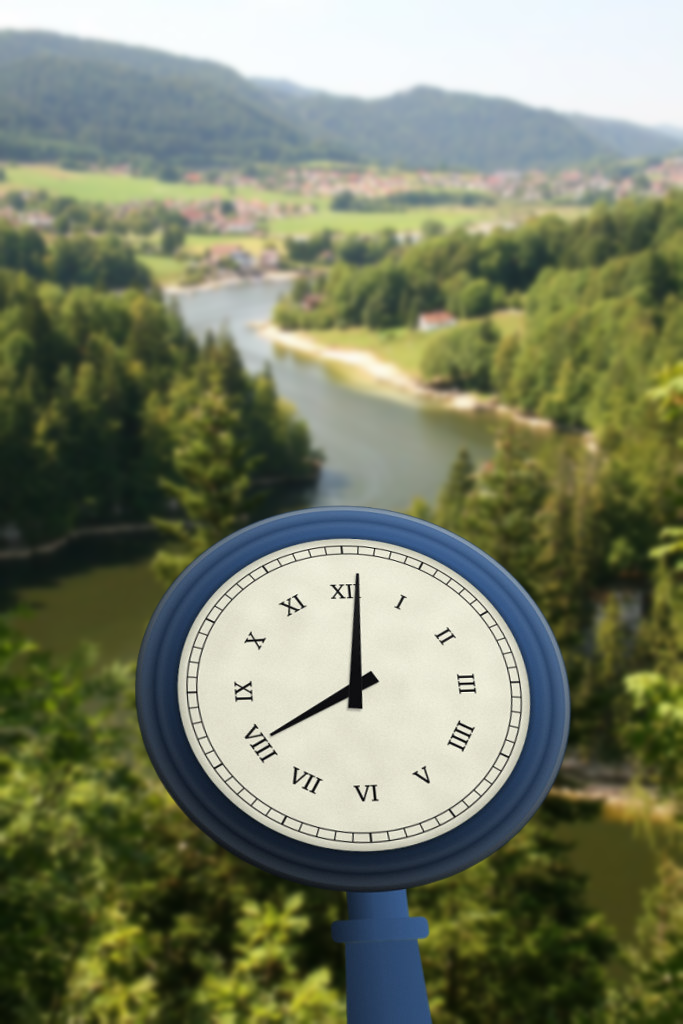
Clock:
{"hour": 8, "minute": 1}
